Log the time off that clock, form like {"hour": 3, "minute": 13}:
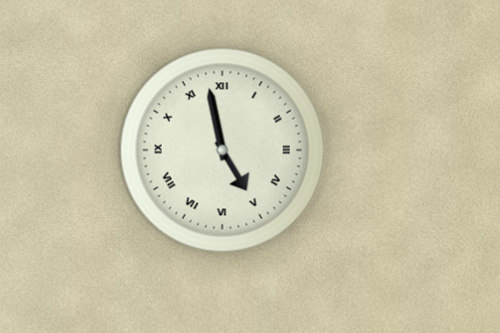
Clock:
{"hour": 4, "minute": 58}
